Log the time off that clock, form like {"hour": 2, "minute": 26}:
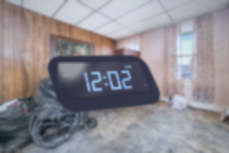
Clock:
{"hour": 12, "minute": 2}
